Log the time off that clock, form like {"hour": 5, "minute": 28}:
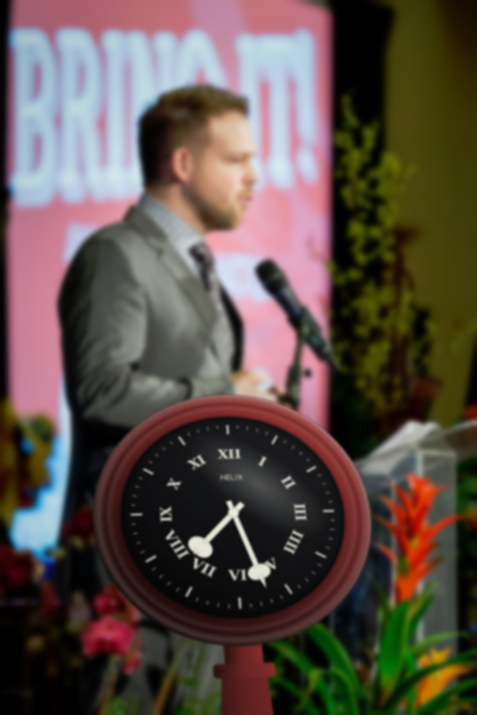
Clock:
{"hour": 7, "minute": 27}
